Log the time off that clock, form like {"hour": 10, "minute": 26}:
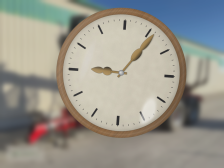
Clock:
{"hour": 9, "minute": 6}
